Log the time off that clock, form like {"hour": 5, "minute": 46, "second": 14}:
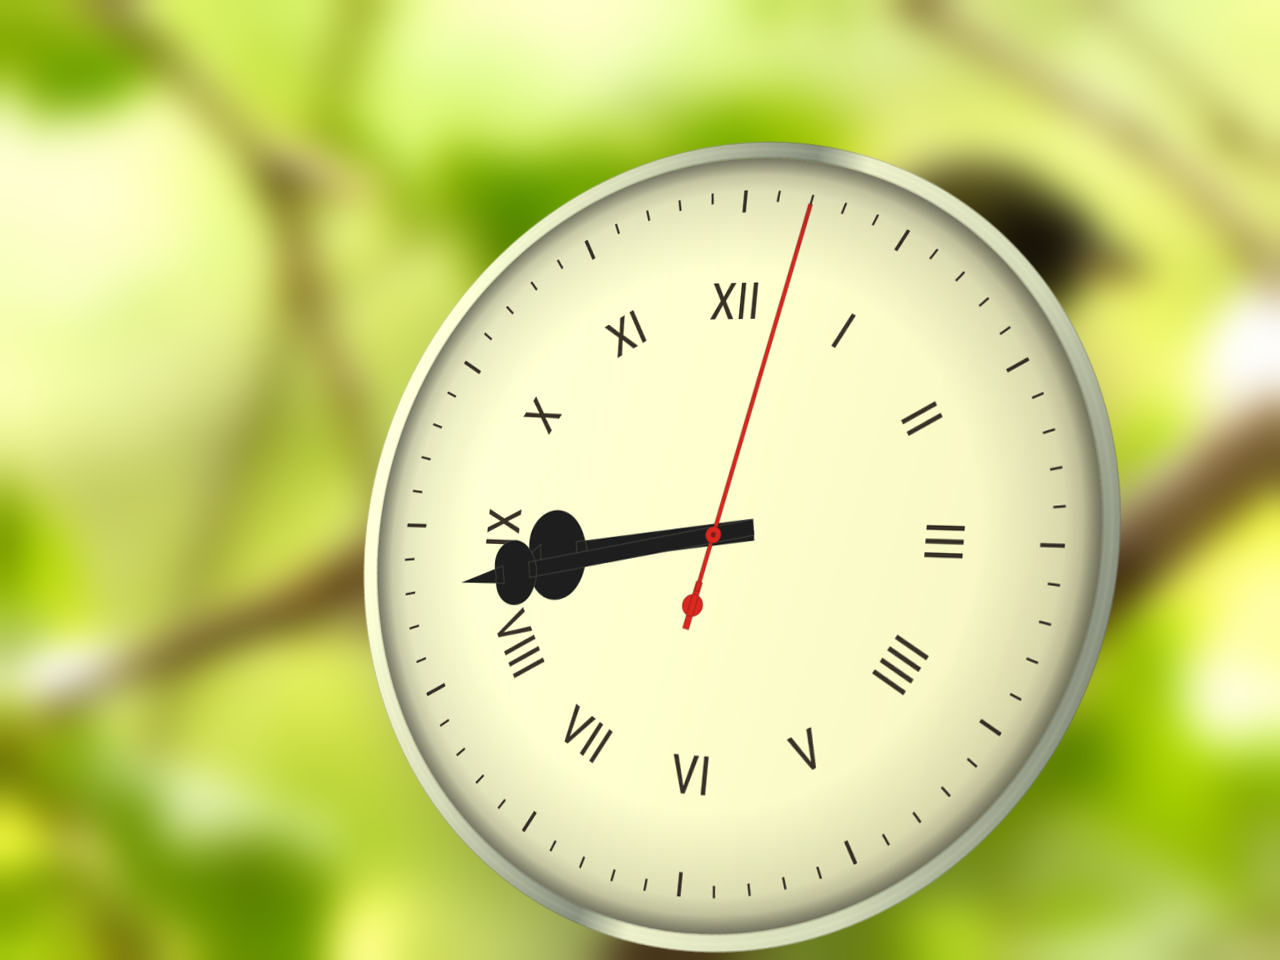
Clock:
{"hour": 8, "minute": 43, "second": 2}
